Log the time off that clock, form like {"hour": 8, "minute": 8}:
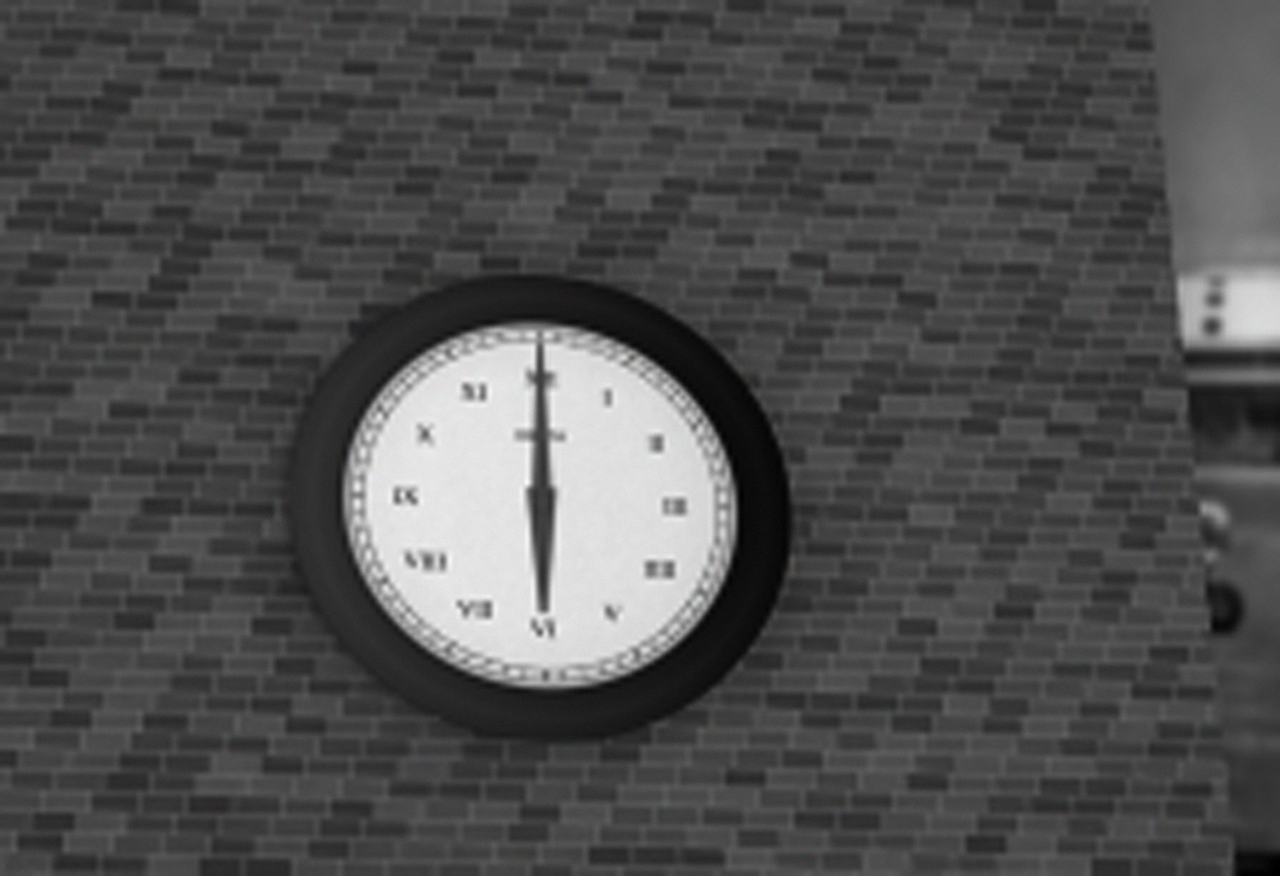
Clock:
{"hour": 6, "minute": 0}
